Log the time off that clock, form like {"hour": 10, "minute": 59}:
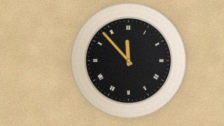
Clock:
{"hour": 11, "minute": 53}
